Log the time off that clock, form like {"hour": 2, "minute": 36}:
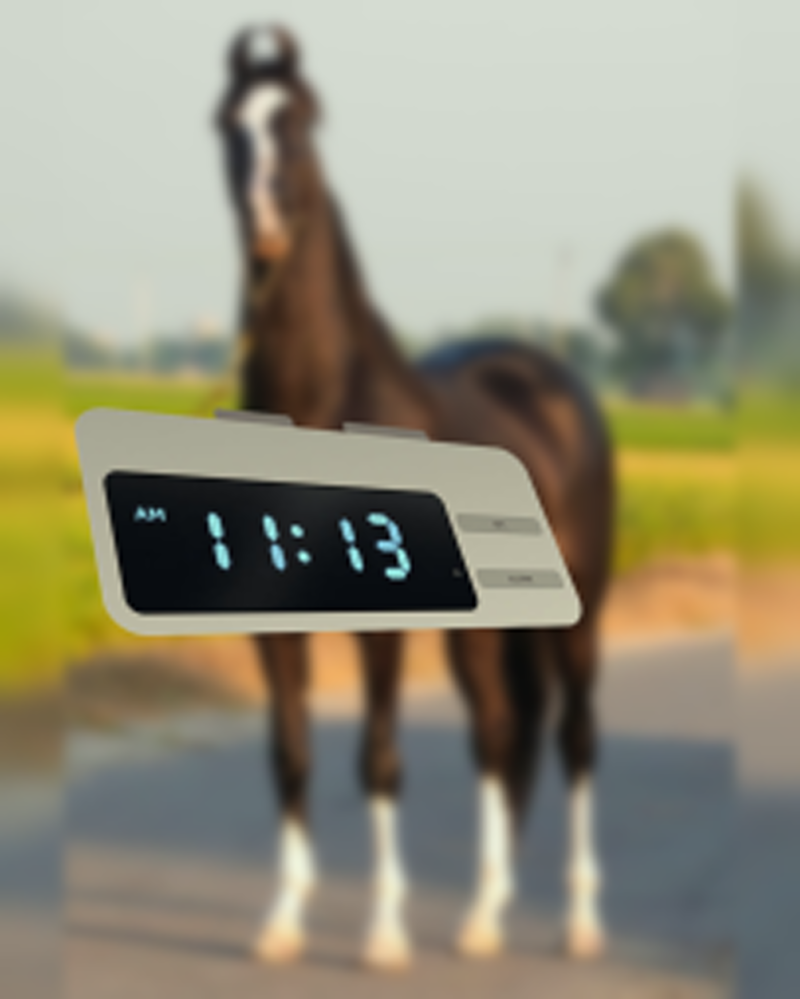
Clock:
{"hour": 11, "minute": 13}
